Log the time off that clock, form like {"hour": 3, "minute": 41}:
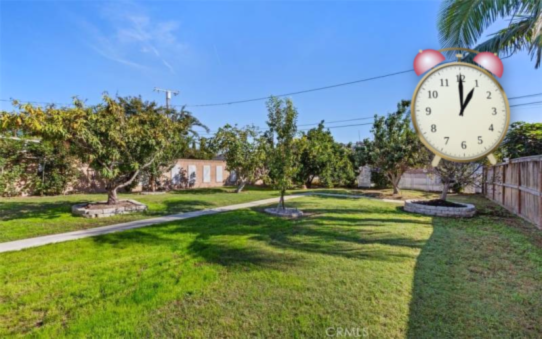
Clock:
{"hour": 1, "minute": 0}
